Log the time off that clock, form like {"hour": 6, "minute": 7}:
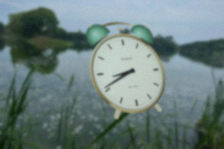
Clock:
{"hour": 8, "minute": 41}
